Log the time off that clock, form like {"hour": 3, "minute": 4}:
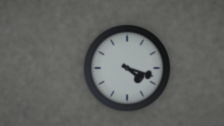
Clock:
{"hour": 4, "minute": 18}
